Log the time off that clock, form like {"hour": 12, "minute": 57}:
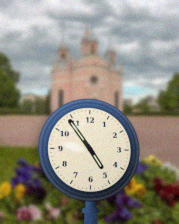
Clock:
{"hour": 4, "minute": 54}
